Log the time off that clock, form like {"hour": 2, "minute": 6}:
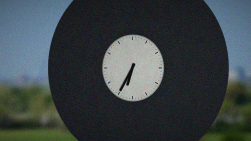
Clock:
{"hour": 6, "minute": 35}
